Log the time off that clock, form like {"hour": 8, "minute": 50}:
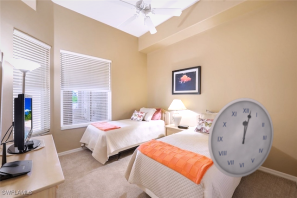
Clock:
{"hour": 12, "minute": 2}
